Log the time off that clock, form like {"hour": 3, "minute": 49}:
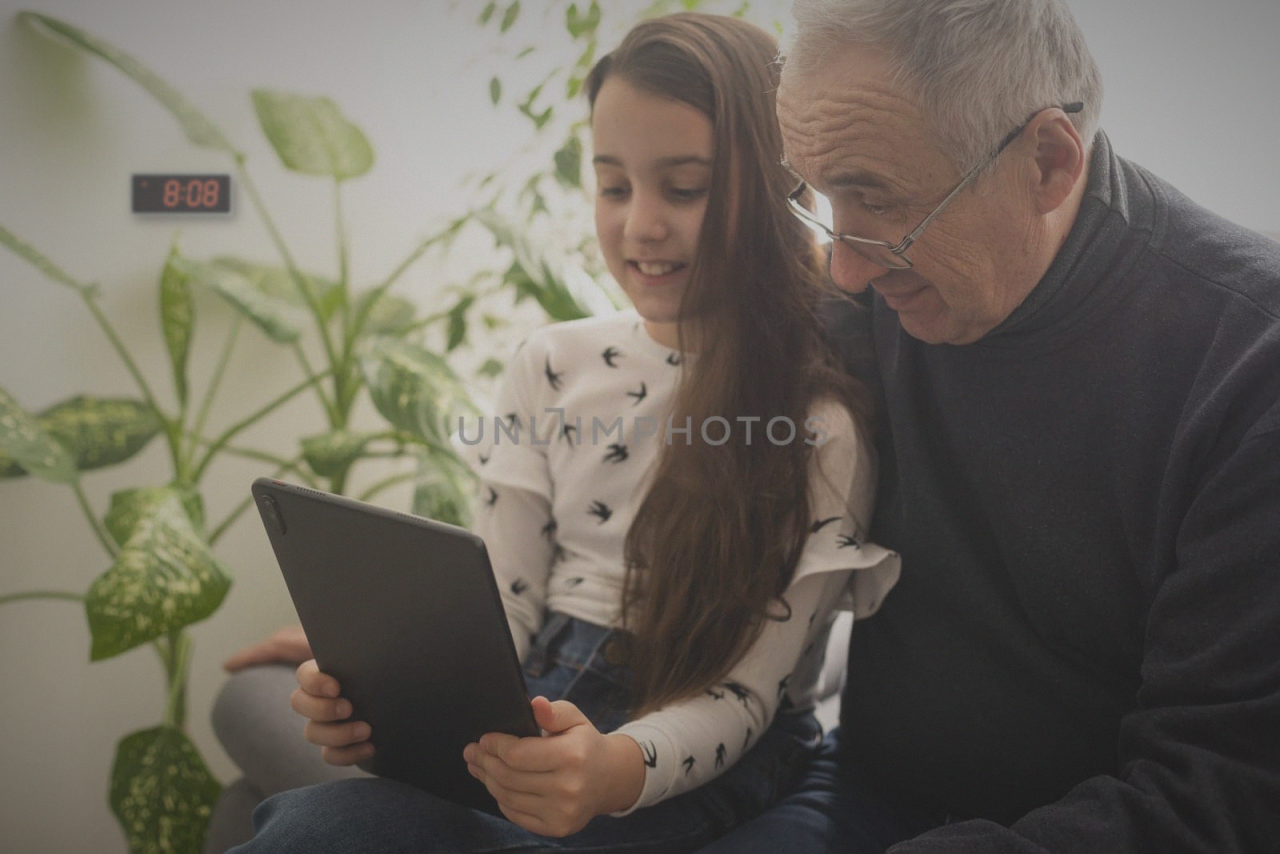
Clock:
{"hour": 8, "minute": 8}
